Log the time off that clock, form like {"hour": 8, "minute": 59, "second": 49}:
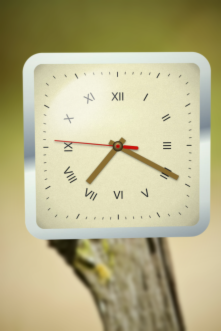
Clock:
{"hour": 7, "minute": 19, "second": 46}
